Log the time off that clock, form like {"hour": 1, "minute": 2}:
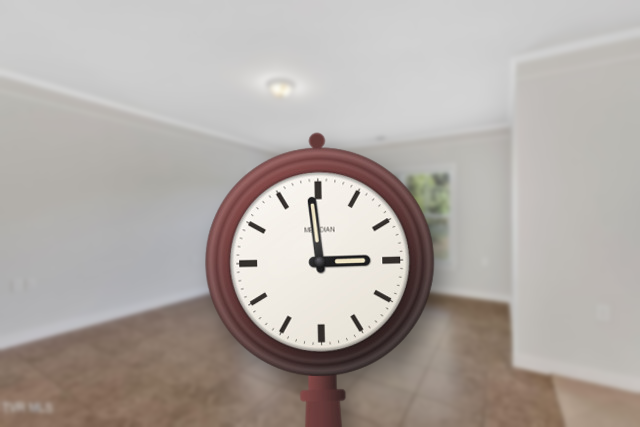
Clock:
{"hour": 2, "minute": 59}
